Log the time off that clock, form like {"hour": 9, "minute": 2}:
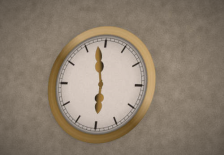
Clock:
{"hour": 5, "minute": 58}
